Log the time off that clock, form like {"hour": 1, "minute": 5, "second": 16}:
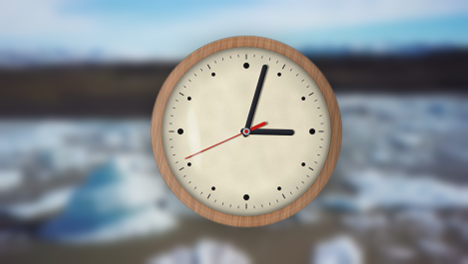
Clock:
{"hour": 3, "minute": 2, "second": 41}
